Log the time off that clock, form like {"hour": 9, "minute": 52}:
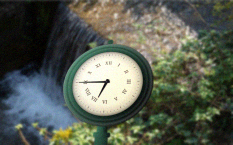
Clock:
{"hour": 6, "minute": 45}
